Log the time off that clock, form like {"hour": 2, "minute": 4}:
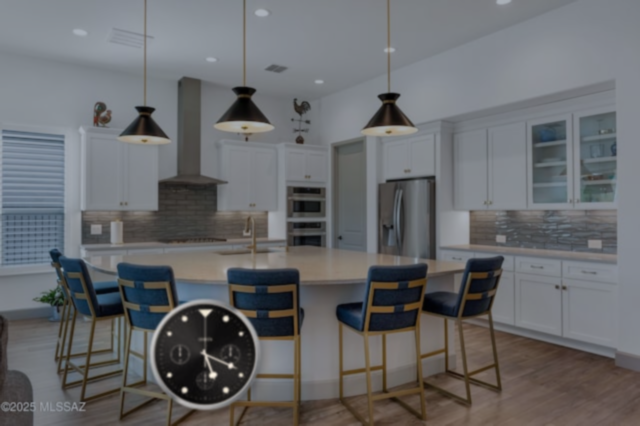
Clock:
{"hour": 5, "minute": 19}
